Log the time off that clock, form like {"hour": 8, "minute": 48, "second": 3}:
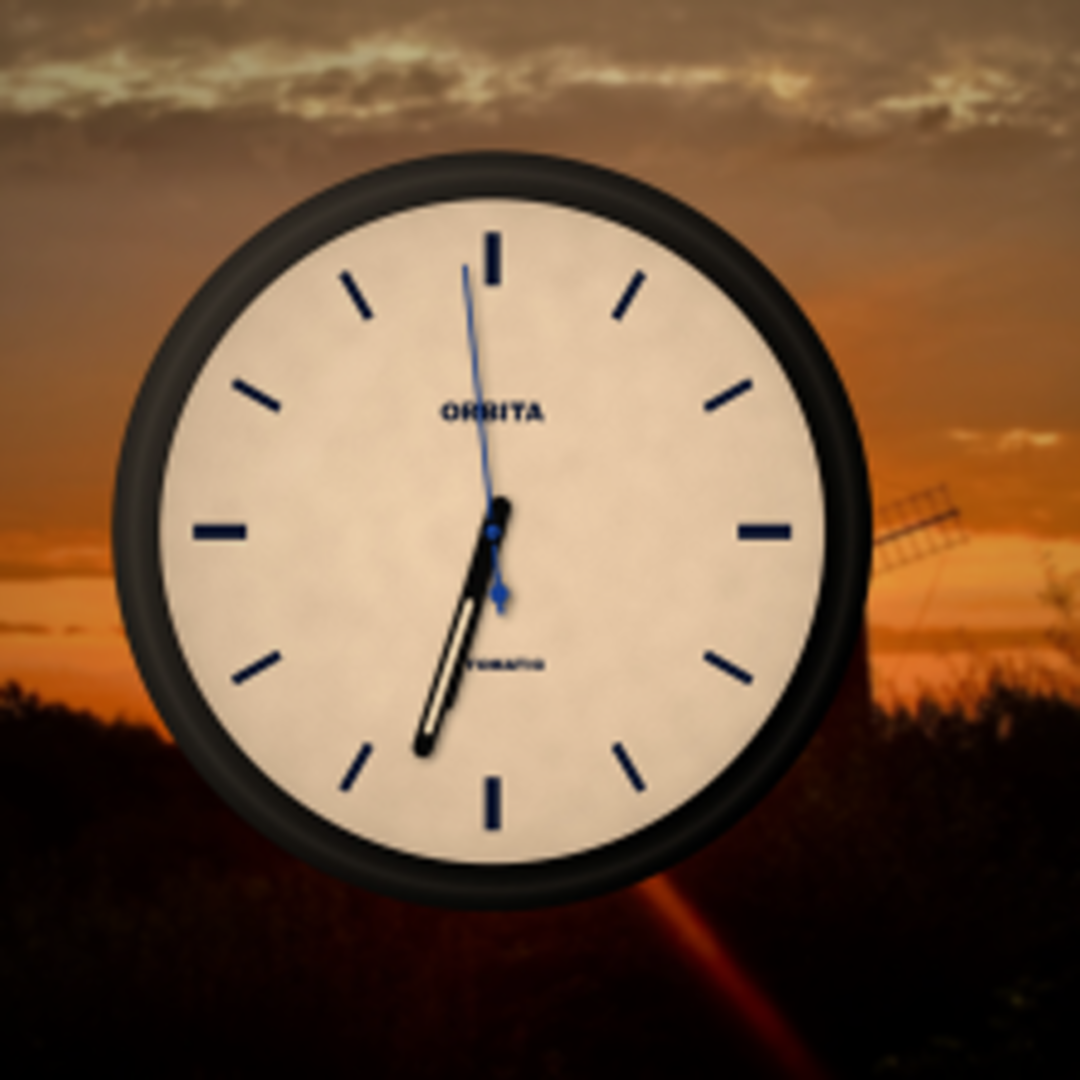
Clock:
{"hour": 6, "minute": 32, "second": 59}
